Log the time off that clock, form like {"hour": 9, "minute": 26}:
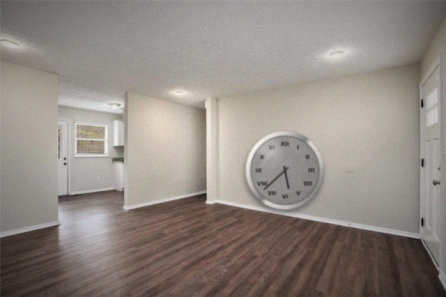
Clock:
{"hour": 5, "minute": 38}
